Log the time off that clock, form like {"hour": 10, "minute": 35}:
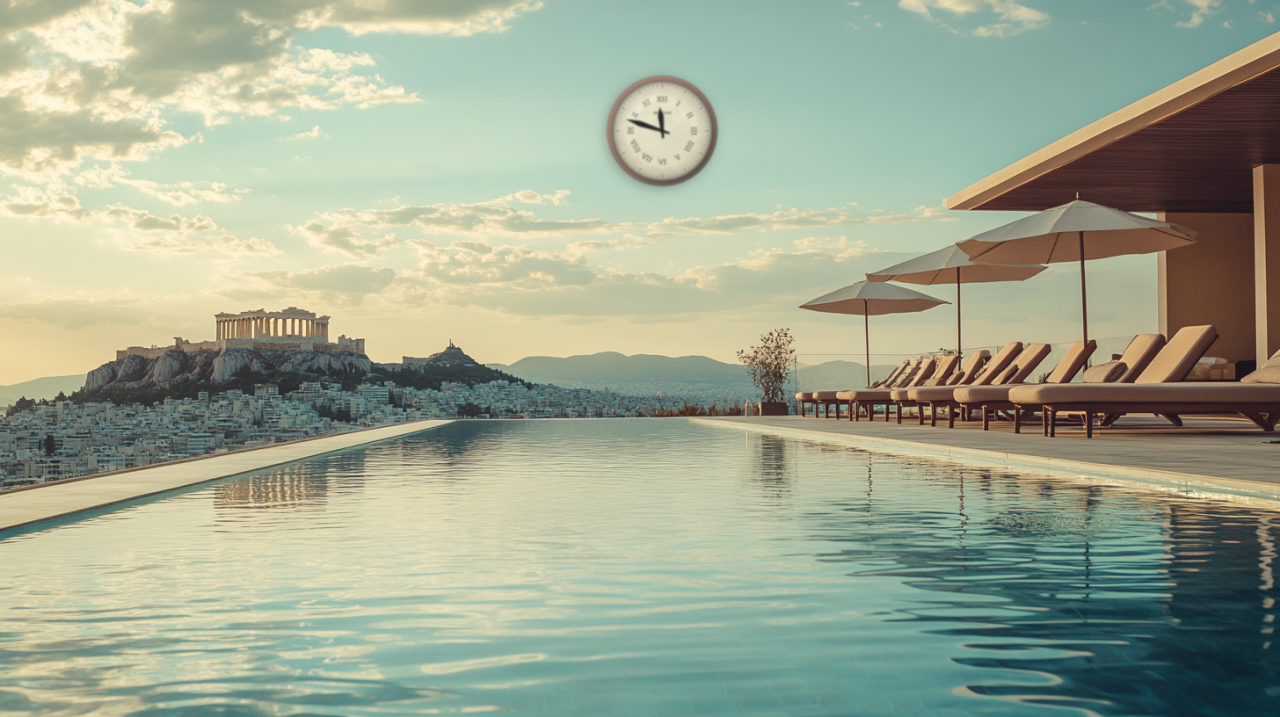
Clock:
{"hour": 11, "minute": 48}
